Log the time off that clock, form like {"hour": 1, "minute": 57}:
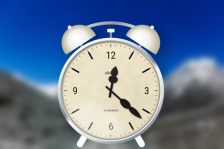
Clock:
{"hour": 12, "minute": 22}
